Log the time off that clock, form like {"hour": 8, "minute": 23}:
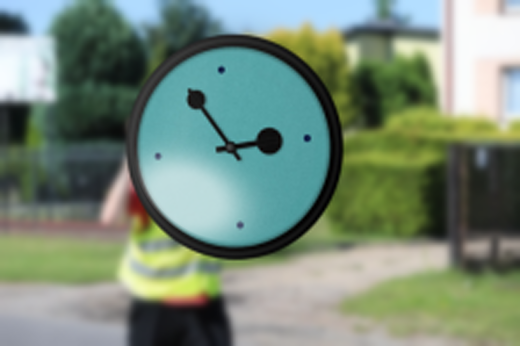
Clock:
{"hour": 2, "minute": 55}
